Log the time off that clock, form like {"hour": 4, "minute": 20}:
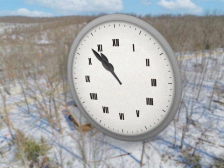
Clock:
{"hour": 10, "minute": 53}
